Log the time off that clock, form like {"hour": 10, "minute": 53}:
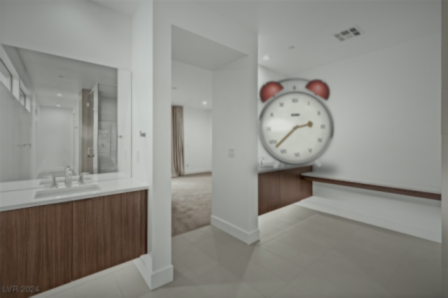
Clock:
{"hour": 2, "minute": 38}
